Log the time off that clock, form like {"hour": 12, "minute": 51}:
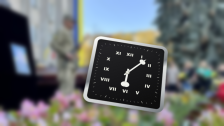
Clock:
{"hour": 6, "minute": 7}
